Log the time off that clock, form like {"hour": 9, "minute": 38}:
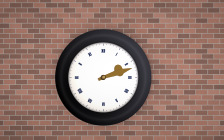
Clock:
{"hour": 2, "minute": 12}
